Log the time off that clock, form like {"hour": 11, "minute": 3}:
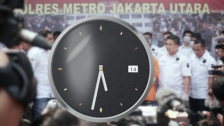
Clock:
{"hour": 5, "minute": 32}
